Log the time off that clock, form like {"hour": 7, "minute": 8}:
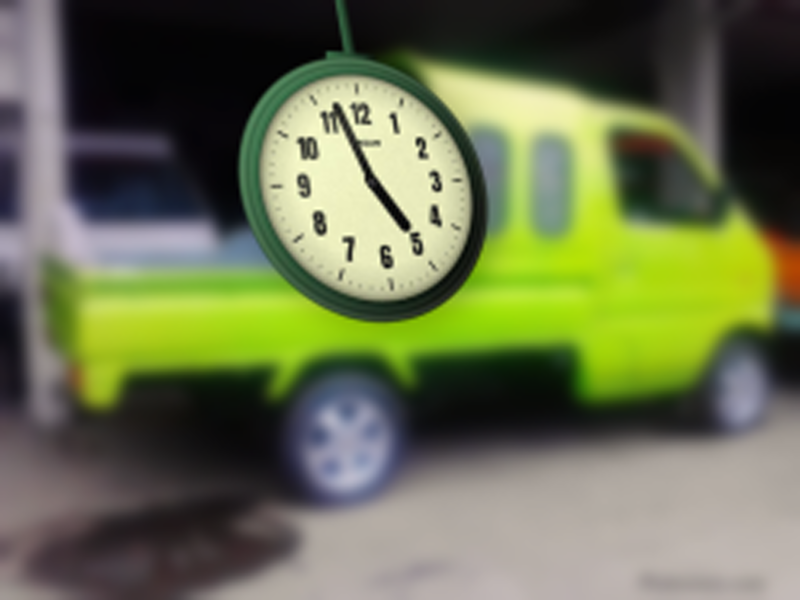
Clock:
{"hour": 4, "minute": 57}
